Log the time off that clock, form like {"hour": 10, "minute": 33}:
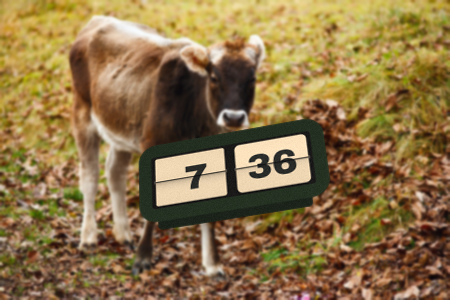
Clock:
{"hour": 7, "minute": 36}
